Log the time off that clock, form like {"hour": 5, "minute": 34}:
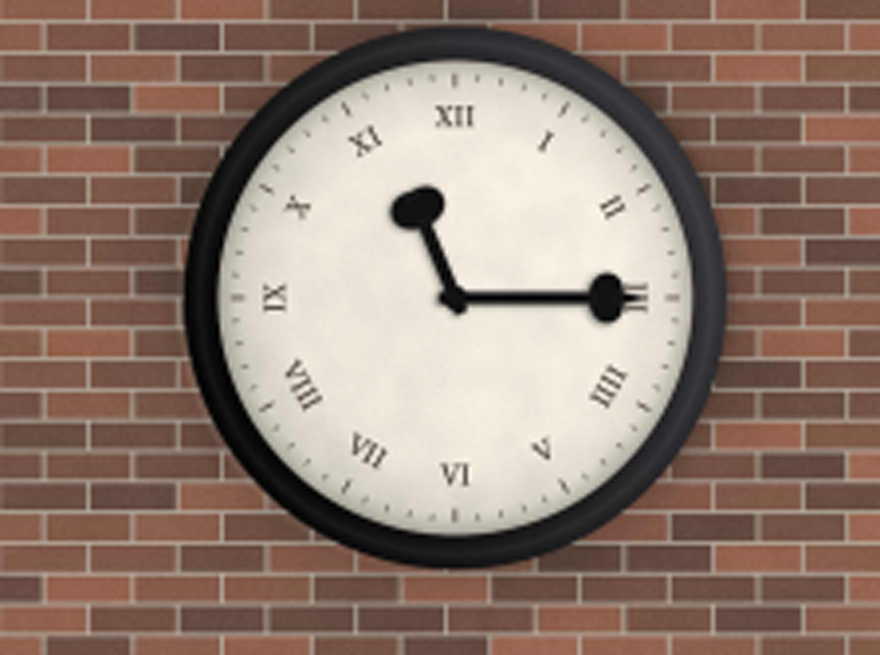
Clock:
{"hour": 11, "minute": 15}
